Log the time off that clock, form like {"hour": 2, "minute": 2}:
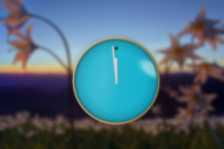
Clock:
{"hour": 11, "minute": 59}
